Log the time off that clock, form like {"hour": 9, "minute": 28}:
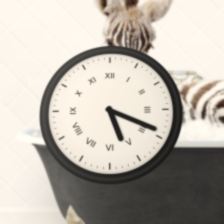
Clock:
{"hour": 5, "minute": 19}
